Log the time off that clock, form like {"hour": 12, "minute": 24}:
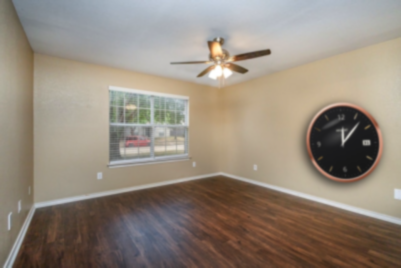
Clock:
{"hour": 12, "minute": 7}
